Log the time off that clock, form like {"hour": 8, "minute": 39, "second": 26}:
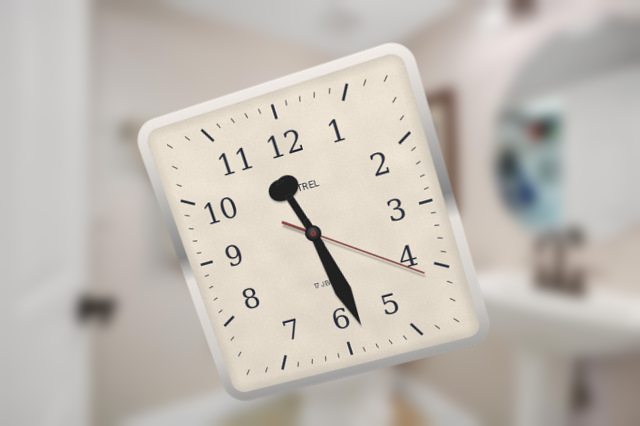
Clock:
{"hour": 11, "minute": 28, "second": 21}
